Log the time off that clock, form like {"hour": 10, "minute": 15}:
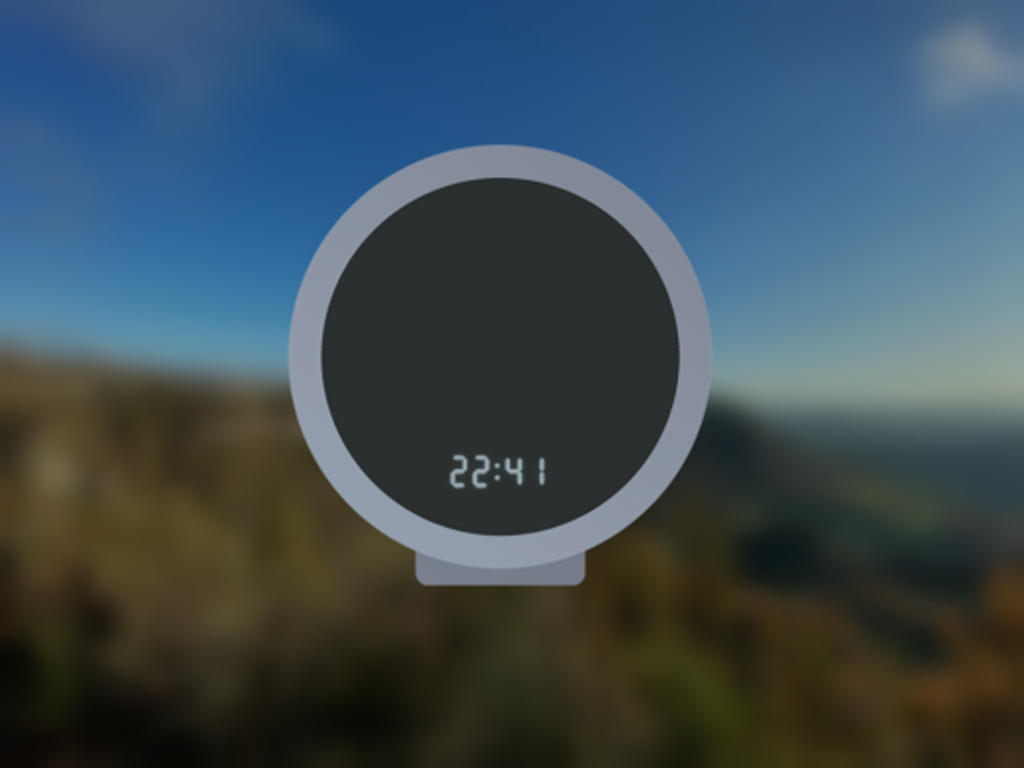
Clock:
{"hour": 22, "minute": 41}
